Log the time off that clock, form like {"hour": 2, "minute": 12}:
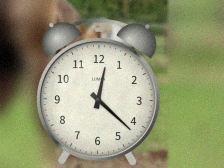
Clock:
{"hour": 12, "minute": 22}
